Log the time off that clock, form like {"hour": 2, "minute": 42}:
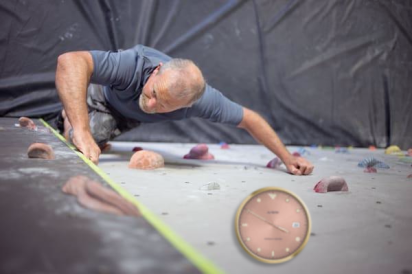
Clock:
{"hour": 3, "minute": 50}
